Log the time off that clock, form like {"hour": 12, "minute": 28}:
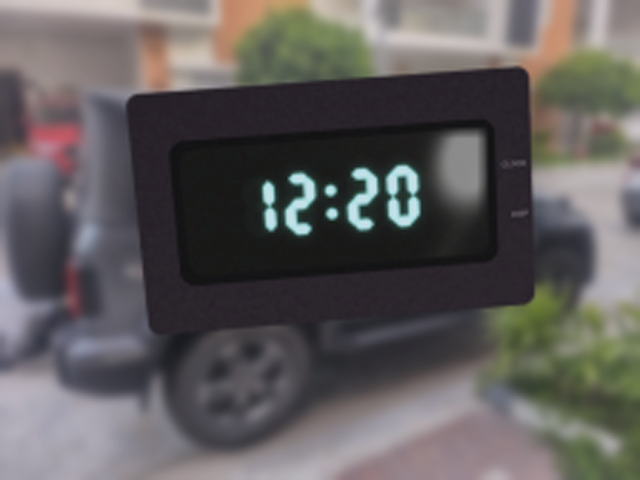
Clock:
{"hour": 12, "minute": 20}
